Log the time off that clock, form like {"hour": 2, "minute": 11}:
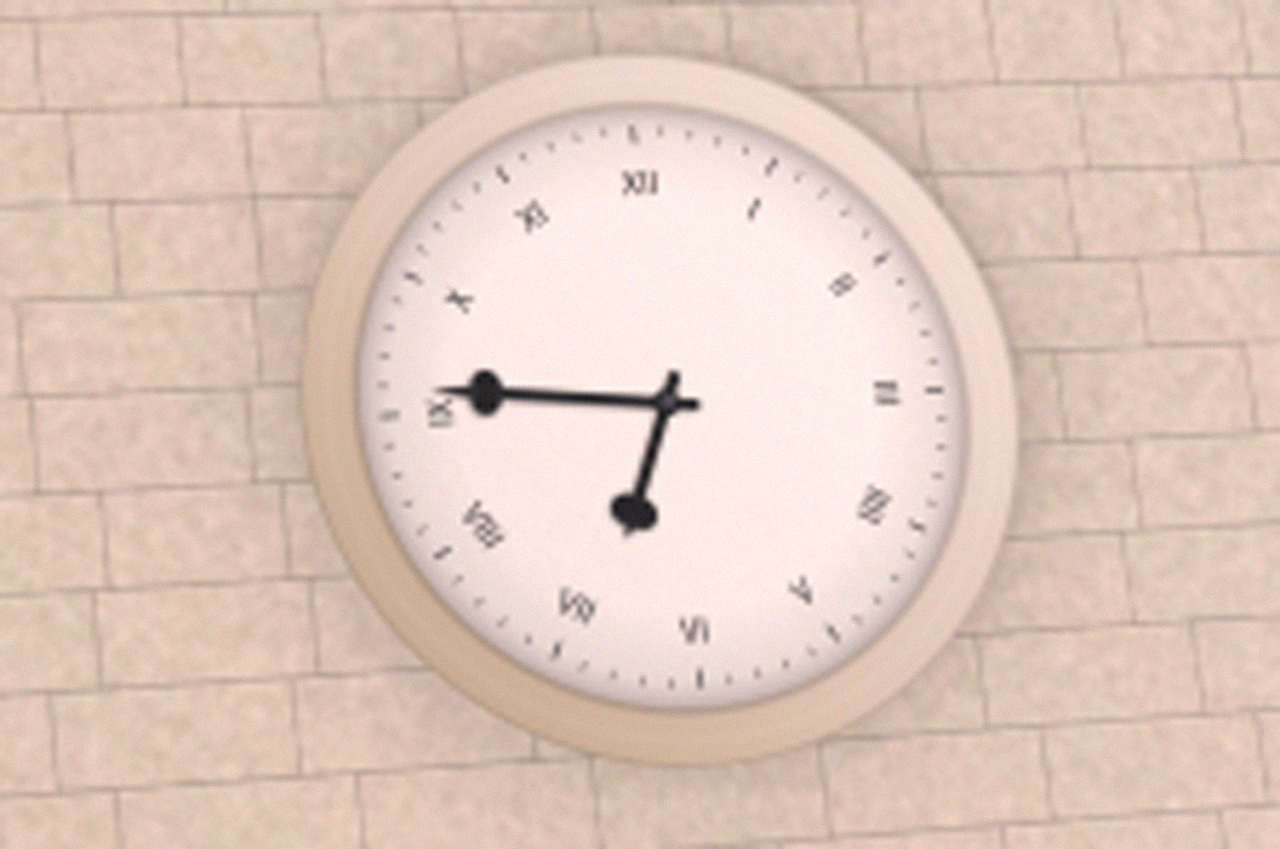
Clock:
{"hour": 6, "minute": 46}
